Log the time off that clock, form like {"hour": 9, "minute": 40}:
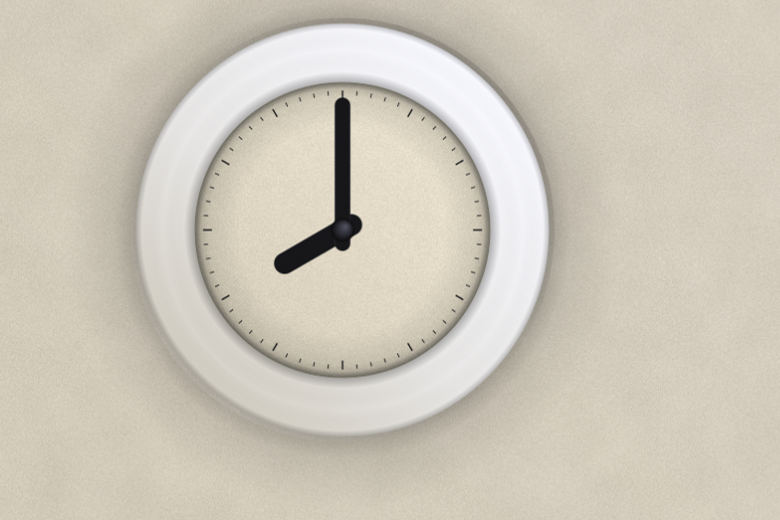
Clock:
{"hour": 8, "minute": 0}
